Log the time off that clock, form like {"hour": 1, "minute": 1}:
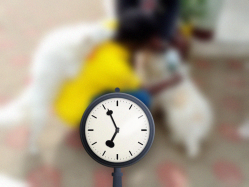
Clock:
{"hour": 6, "minute": 56}
